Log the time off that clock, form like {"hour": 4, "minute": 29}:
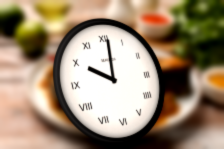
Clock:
{"hour": 10, "minute": 1}
